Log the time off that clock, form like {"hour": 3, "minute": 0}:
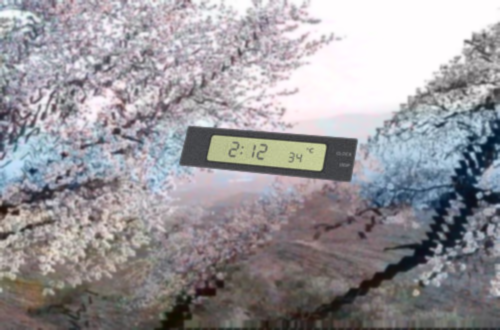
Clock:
{"hour": 2, "minute": 12}
